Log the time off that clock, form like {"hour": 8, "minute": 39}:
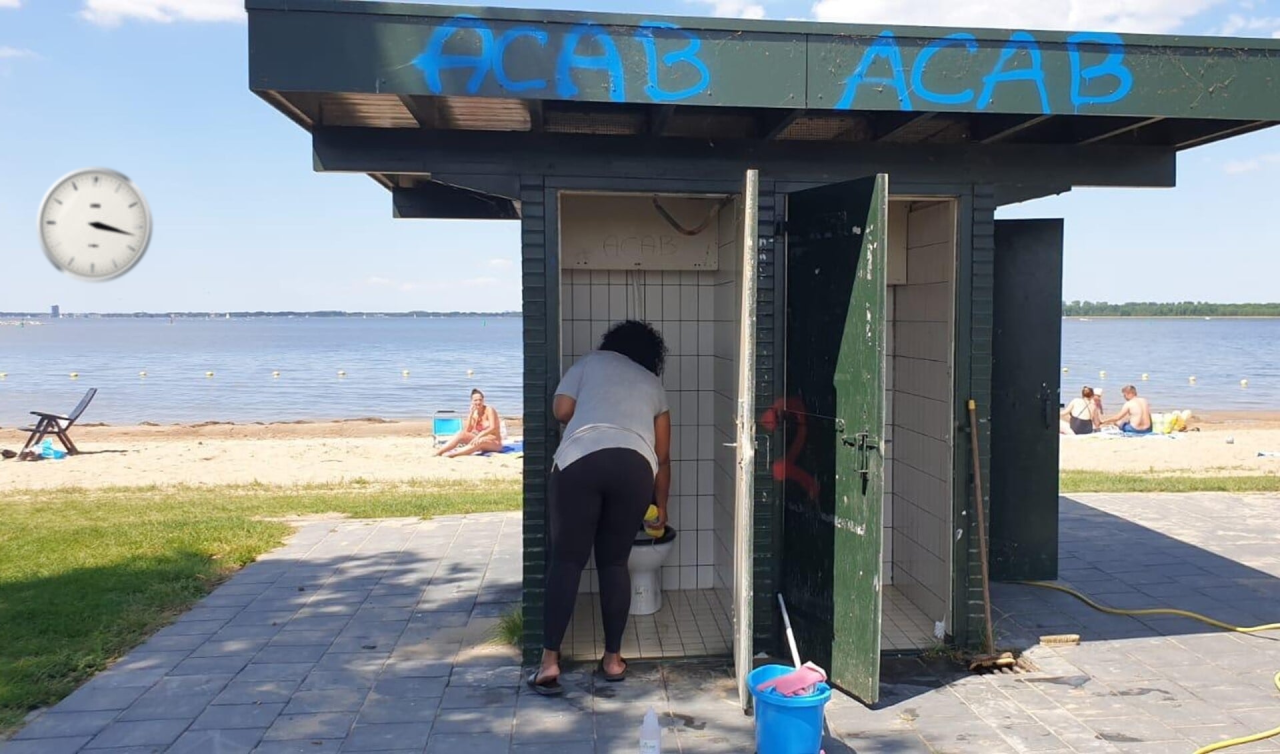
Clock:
{"hour": 3, "minute": 17}
